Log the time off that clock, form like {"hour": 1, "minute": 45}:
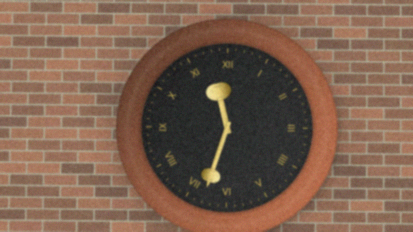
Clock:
{"hour": 11, "minute": 33}
